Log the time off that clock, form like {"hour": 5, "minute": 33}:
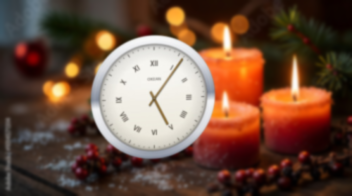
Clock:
{"hour": 5, "minute": 6}
